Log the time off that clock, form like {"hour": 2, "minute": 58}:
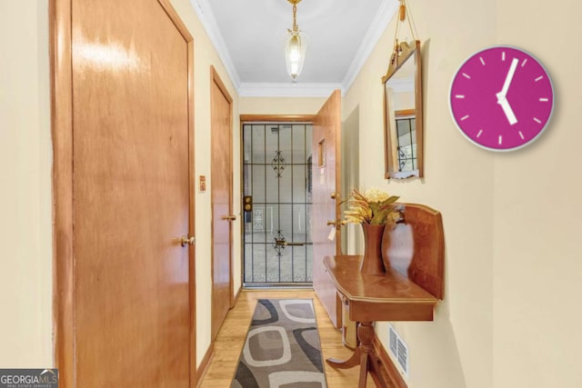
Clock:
{"hour": 5, "minute": 3}
